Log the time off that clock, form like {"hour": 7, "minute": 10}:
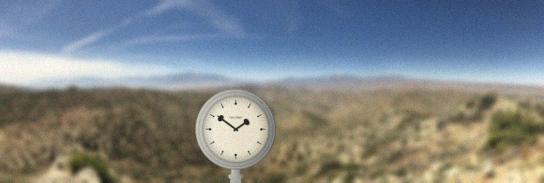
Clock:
{"hour": 1, "minute": 51}
